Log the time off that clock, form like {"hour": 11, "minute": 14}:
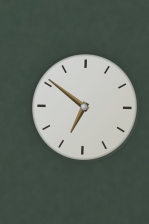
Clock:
{"hour": 6, "minute": 51}
